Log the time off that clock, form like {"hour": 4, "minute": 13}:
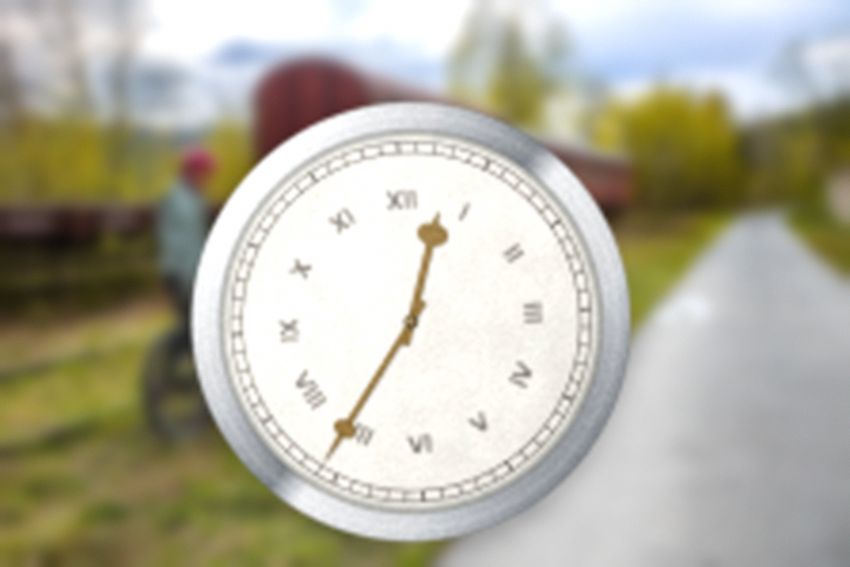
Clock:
{"hour": 12, "minute": 36}
